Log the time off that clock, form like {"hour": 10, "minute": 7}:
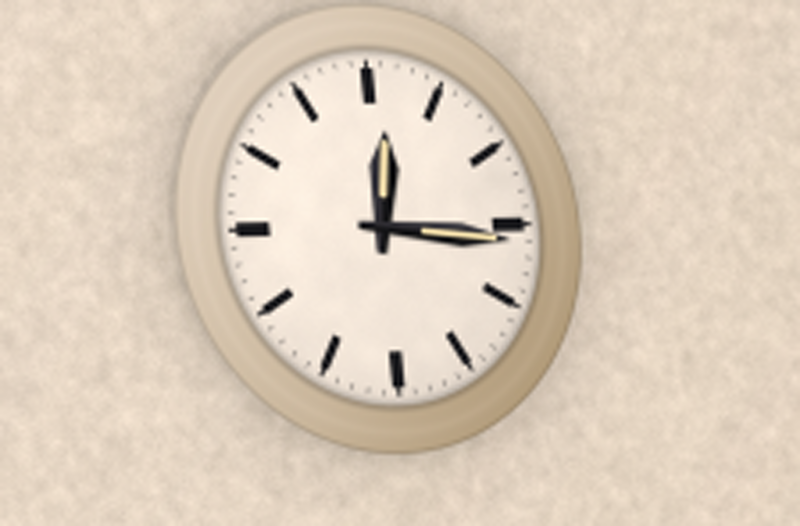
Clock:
{"hour": 12, "minute": 16}
